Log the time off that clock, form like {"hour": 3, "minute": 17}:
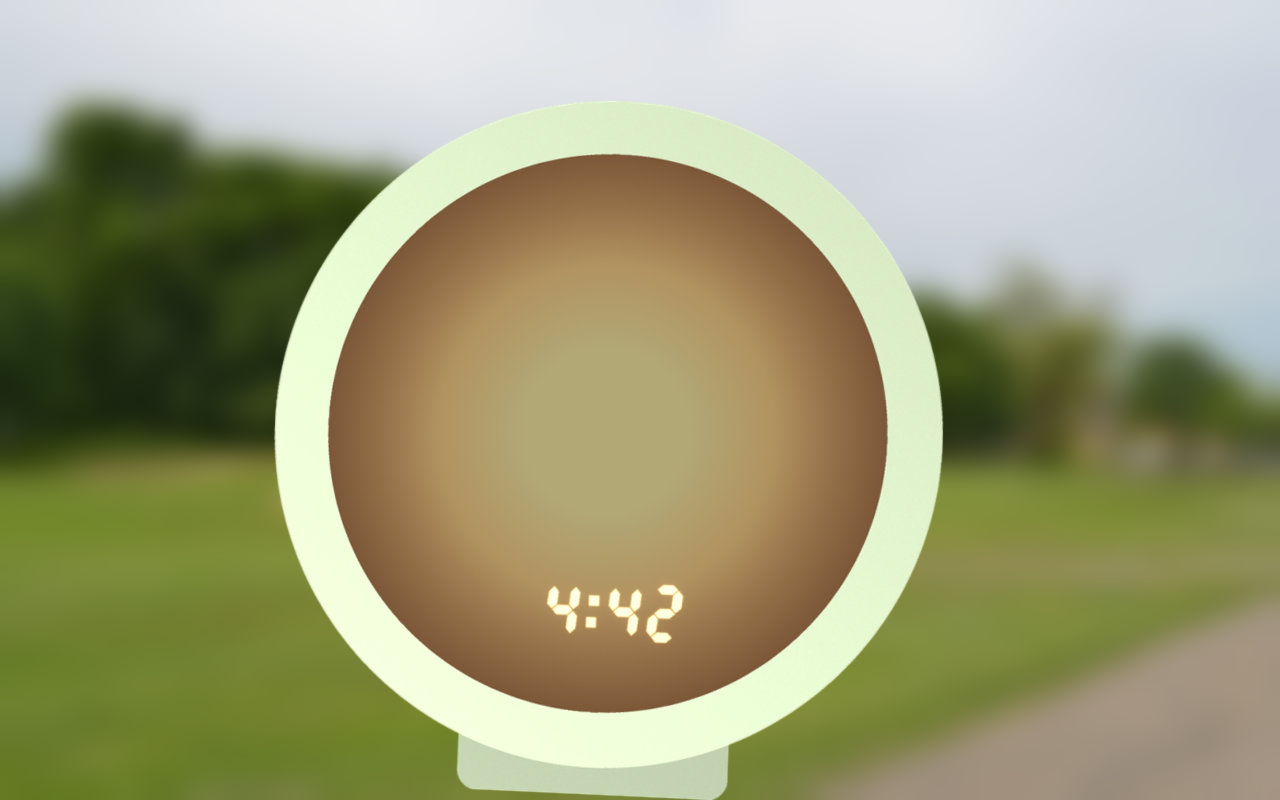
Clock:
{"hour": 4, "minute": 42}
